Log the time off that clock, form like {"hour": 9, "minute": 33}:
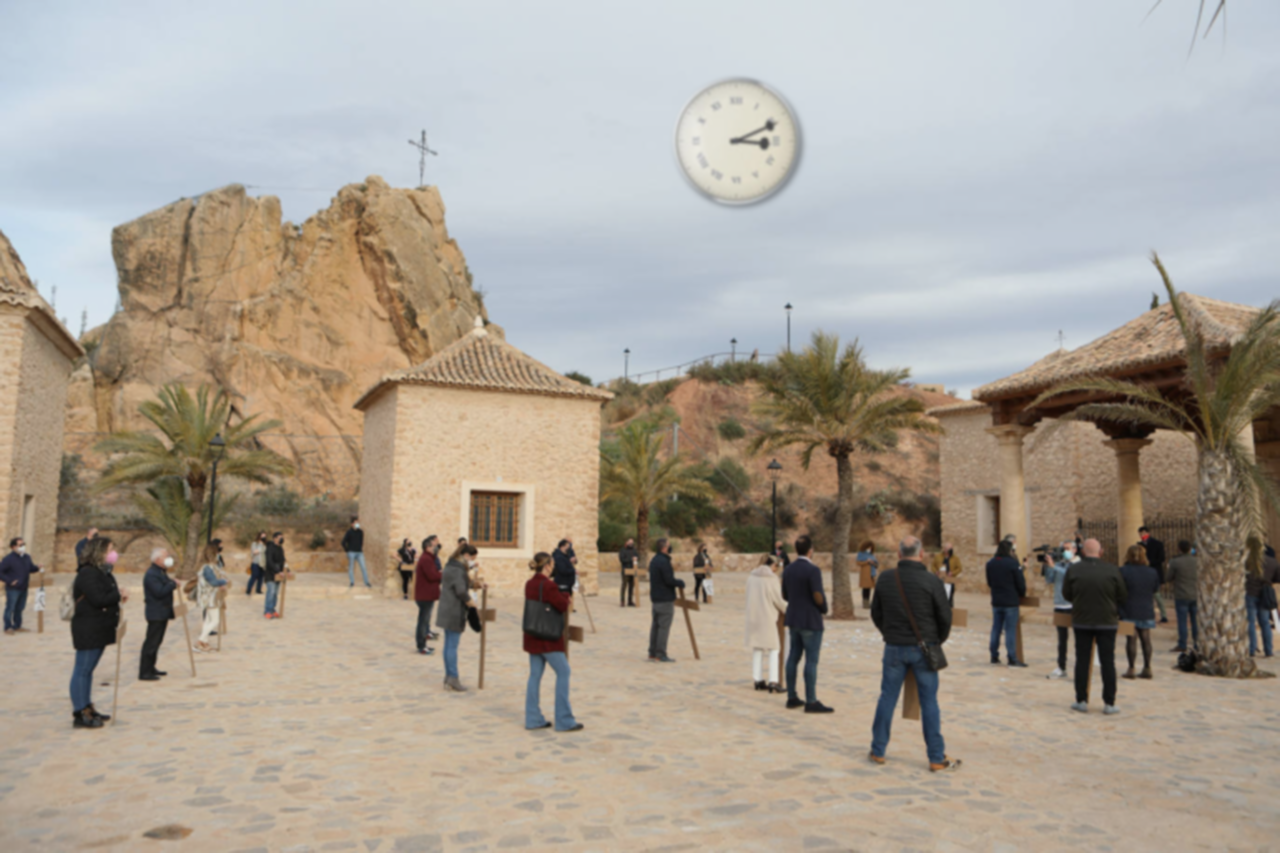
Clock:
{"hour": 3, "minute": 11}
